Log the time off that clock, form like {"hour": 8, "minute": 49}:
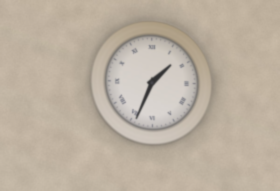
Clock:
{"hour": 1, "minute": 34}
